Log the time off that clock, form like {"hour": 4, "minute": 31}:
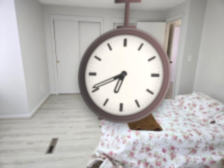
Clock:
{"hour": 6, "minute": 41}
